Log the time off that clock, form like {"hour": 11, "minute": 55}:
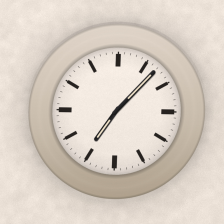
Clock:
{"hour": 7, "minute": 7}
